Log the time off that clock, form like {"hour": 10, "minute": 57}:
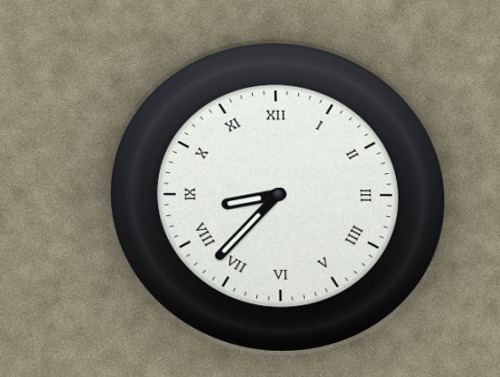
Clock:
{"hour": 8, "minute": 37}
